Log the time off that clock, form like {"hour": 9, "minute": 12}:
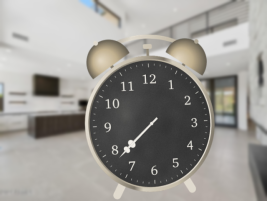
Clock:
{"hour": 7, "minute": 38}
